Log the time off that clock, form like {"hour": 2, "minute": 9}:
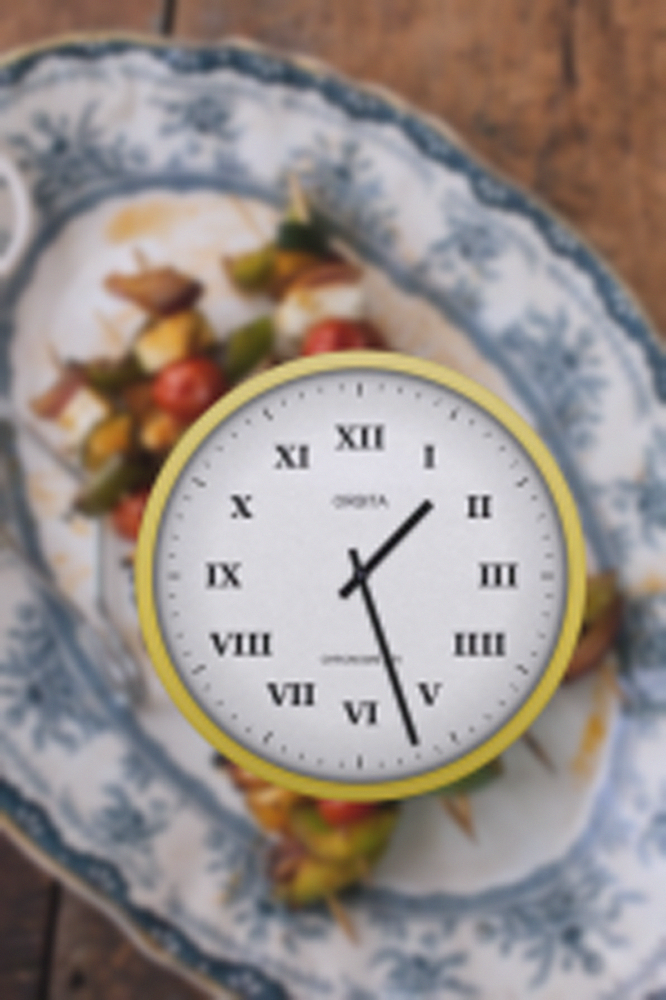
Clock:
{"hour": 1, "minute": 27}
